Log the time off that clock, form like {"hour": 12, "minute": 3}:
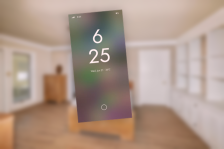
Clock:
{"hour": 6, "minute": 25}
